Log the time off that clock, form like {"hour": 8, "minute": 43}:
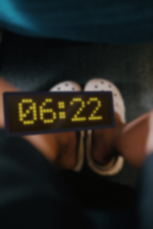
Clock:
{"hour": 6, "minute": 22}
